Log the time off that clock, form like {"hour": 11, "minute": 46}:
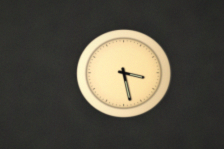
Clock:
{"hour": 3, "minute": 28}
